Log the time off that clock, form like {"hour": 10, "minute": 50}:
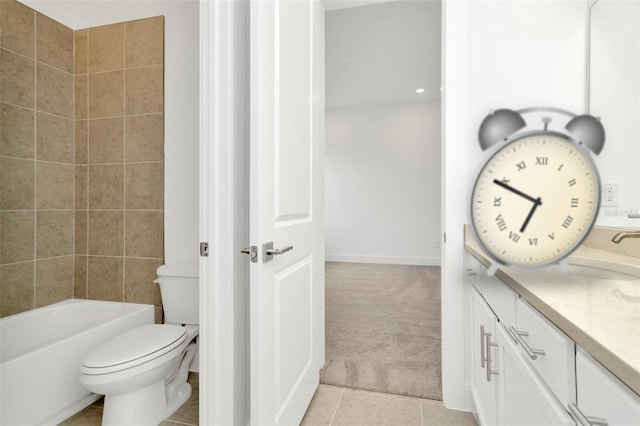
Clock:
{"hour": 6, "minute": 49}
